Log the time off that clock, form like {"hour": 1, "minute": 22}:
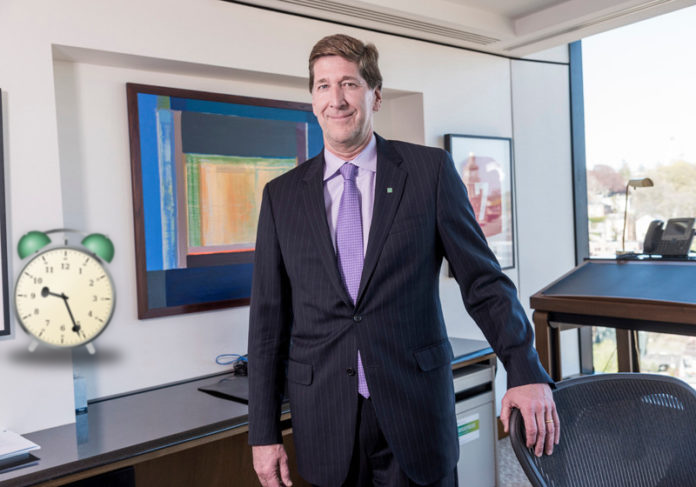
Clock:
{"hour": 9, "minute": 26}
